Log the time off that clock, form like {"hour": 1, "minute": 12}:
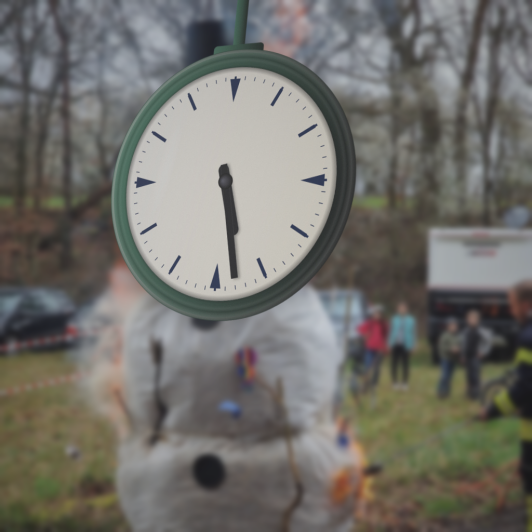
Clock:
{"hour": 5, "minute": 28}
